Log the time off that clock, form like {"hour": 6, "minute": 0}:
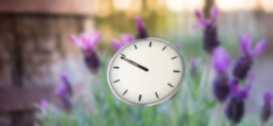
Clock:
{"hour": 9, "minute": 49}
